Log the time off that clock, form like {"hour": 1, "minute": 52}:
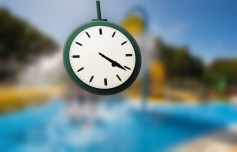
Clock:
{"hour": 4, "minute": 21}
